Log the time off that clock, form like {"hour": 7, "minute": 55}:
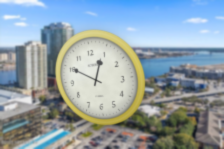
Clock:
{"hour": 12, "minute": 50}
